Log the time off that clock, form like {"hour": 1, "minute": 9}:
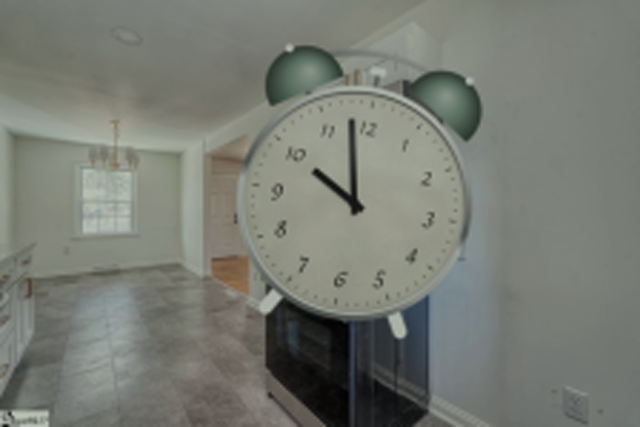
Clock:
{"hour": 9, "minute": 58}
